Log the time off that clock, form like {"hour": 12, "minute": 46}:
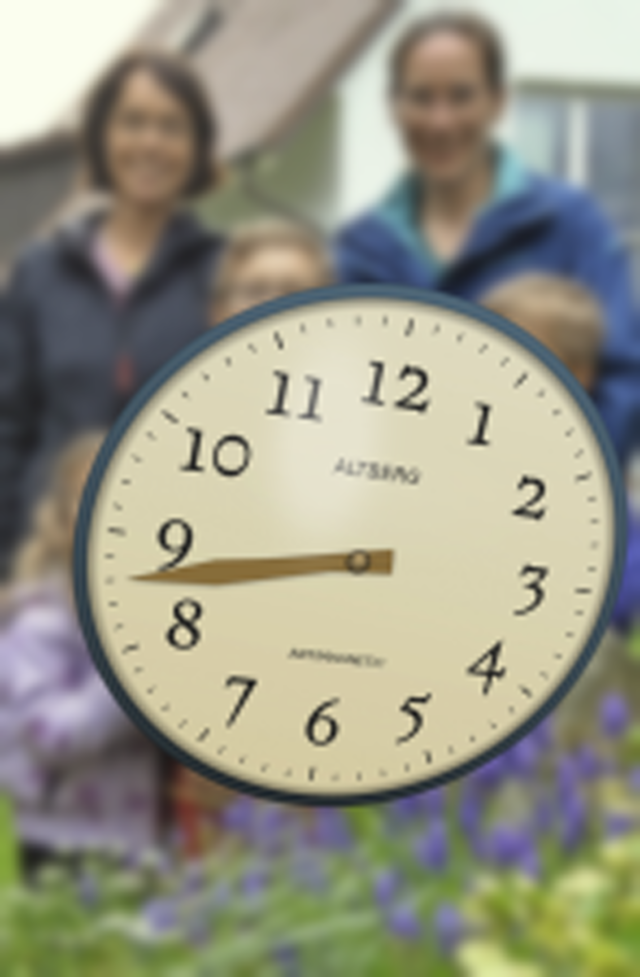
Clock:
{"hour": 8, "minute": 43}
